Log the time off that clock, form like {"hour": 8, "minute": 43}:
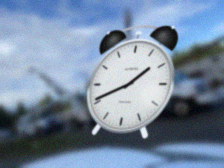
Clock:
{"hour": 1, "minute": 41}
